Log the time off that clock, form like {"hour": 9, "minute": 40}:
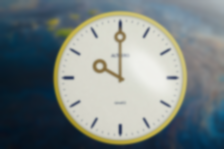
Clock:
{"hour": 10, "minute": 0}
